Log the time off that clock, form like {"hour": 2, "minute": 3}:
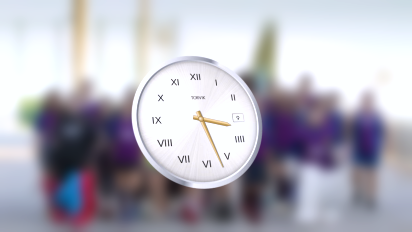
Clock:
{"hour": 3, "minute": 27}
